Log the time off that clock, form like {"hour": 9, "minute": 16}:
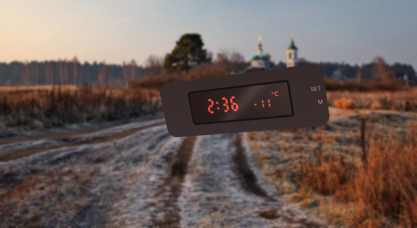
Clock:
{"hour": 2, "minute": 36}
